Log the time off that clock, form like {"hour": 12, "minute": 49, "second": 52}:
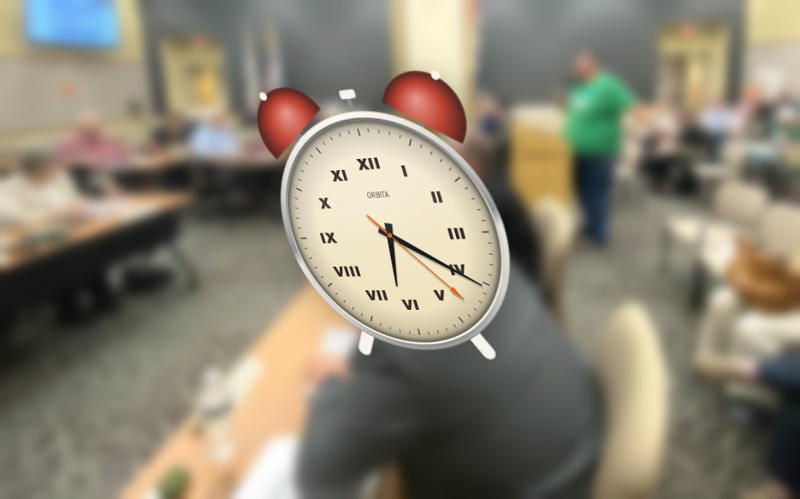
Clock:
{"hour": 6, "minute": 20, "second": 23}
